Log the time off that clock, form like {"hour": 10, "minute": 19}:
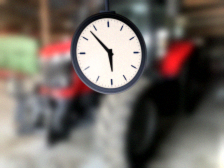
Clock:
{"hour": 5, "minute": 53}
